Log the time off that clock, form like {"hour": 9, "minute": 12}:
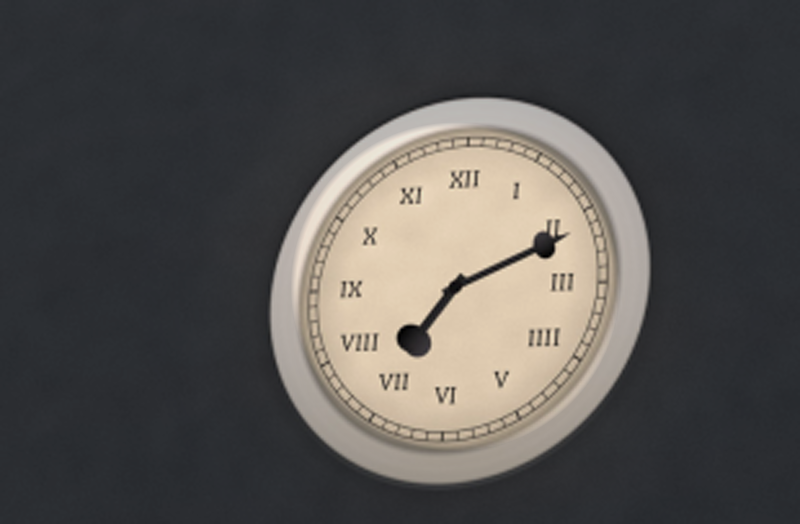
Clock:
{"hour": 7, "minute": 11}
